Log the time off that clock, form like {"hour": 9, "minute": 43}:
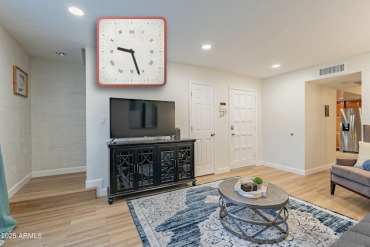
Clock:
{"hour": 9, "minute": 27}
